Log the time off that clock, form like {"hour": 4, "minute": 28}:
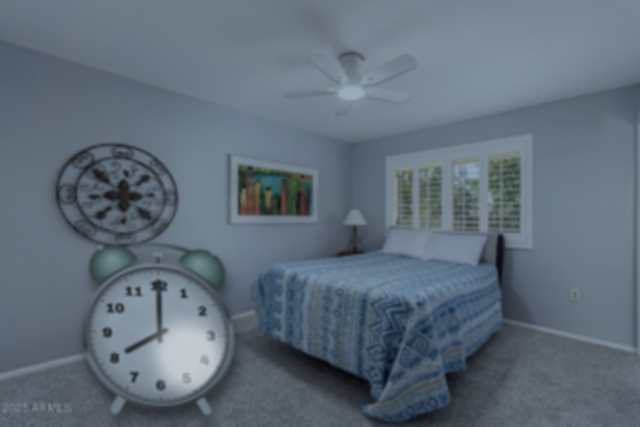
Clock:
{"hour": 8, "minute": 0}
